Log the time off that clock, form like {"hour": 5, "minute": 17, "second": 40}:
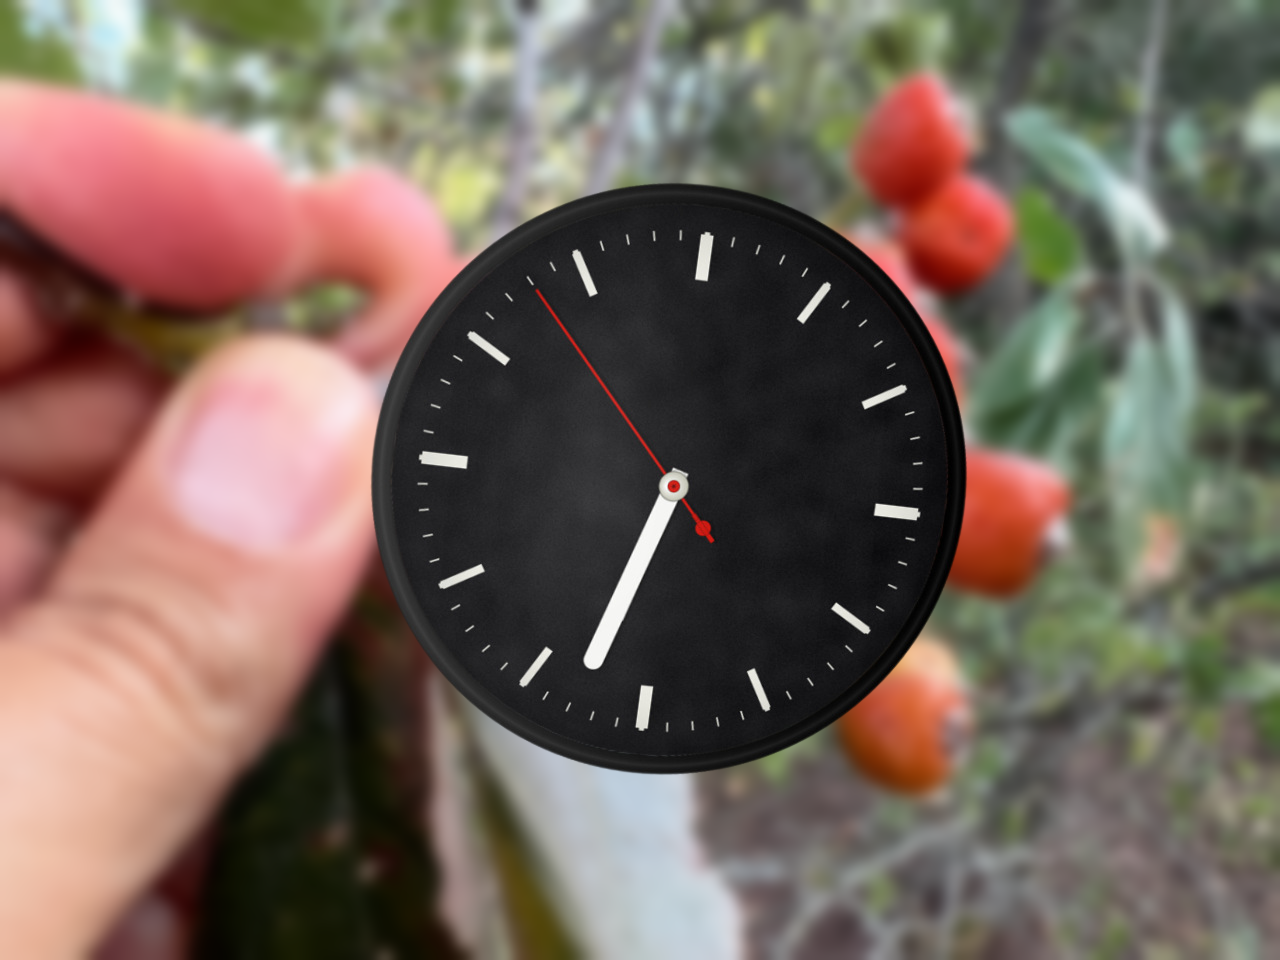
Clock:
{"hour": 6, "minute": 32, "second": 53}
